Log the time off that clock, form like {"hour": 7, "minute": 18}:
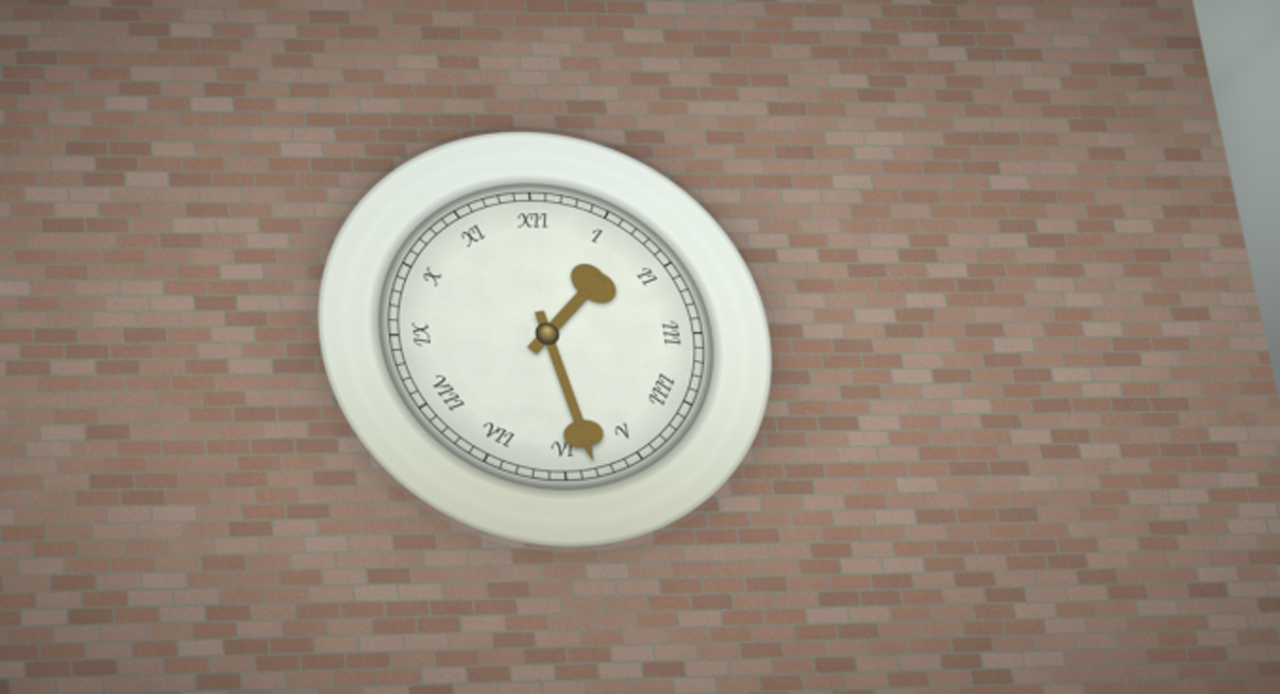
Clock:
{"hour": 1, "minute": 28}
